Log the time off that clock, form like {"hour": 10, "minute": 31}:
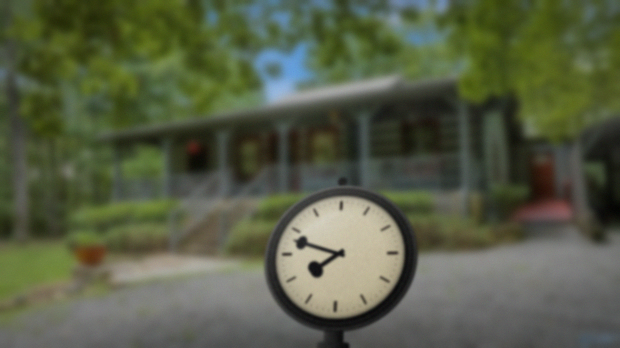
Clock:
{"hour": 7, "minute": 48}
